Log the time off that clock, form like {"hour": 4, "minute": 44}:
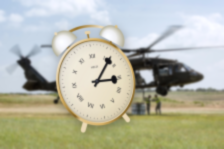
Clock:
{"hour": 3, "minute": 7}
